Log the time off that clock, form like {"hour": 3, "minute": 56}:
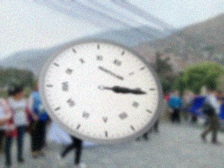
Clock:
{"hour": 2, "minute": 11}
